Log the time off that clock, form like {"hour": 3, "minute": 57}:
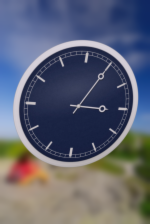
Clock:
{"hour": 3, "minute": 5}
